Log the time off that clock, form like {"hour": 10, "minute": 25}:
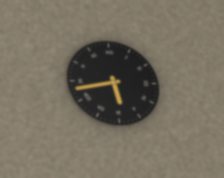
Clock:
{"hour": 5, "minute": 43}
